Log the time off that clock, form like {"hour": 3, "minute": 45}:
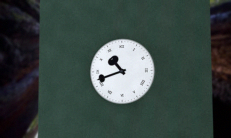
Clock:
{"hour": 10, "minute": 42}
